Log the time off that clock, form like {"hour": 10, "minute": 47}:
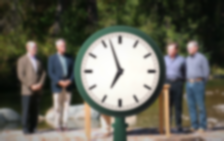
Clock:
{"hour": 6, "minute": 57}
